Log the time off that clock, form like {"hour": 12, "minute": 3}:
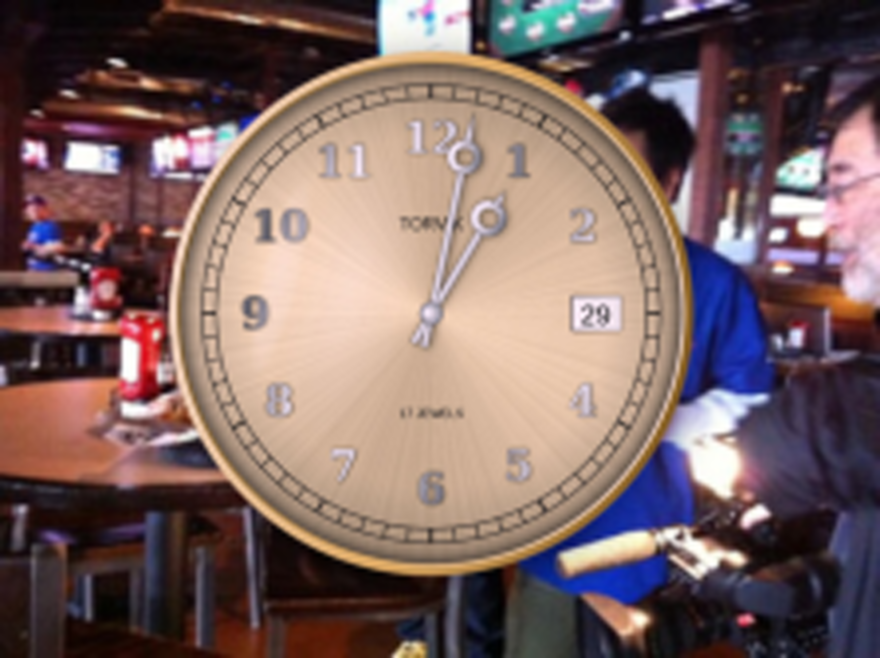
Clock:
{"hour": 1, "minute": 2}
